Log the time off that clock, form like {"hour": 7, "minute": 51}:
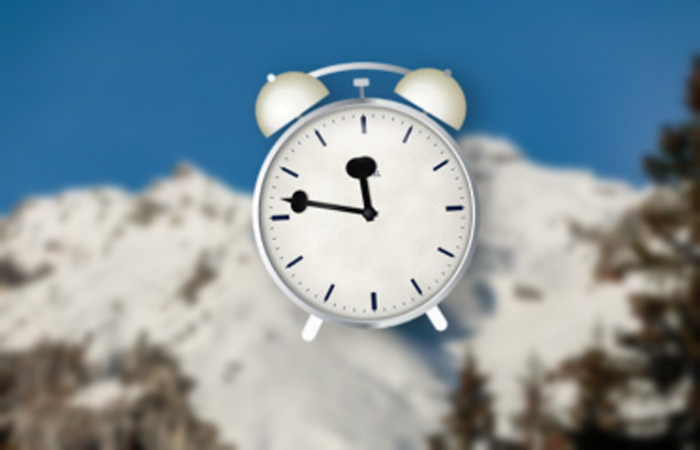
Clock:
{"hour": 11, "minute": 47}
